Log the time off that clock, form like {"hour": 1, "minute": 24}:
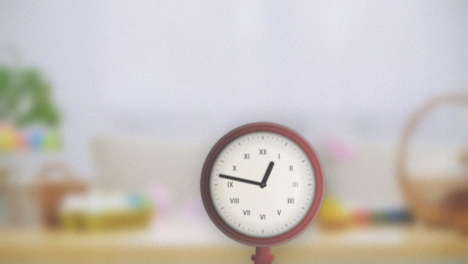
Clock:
{"hour": 12, "minute": 47}
